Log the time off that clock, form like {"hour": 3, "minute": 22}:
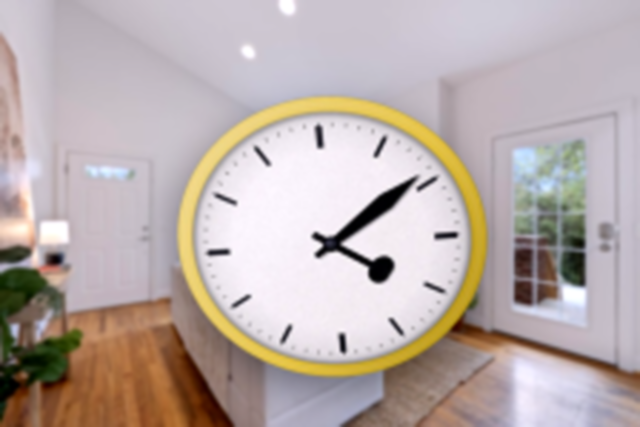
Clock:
{"hour": 4, "minute": 9}
